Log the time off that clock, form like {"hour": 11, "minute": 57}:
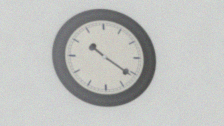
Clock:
{"hour": 10, "minute": 21}
